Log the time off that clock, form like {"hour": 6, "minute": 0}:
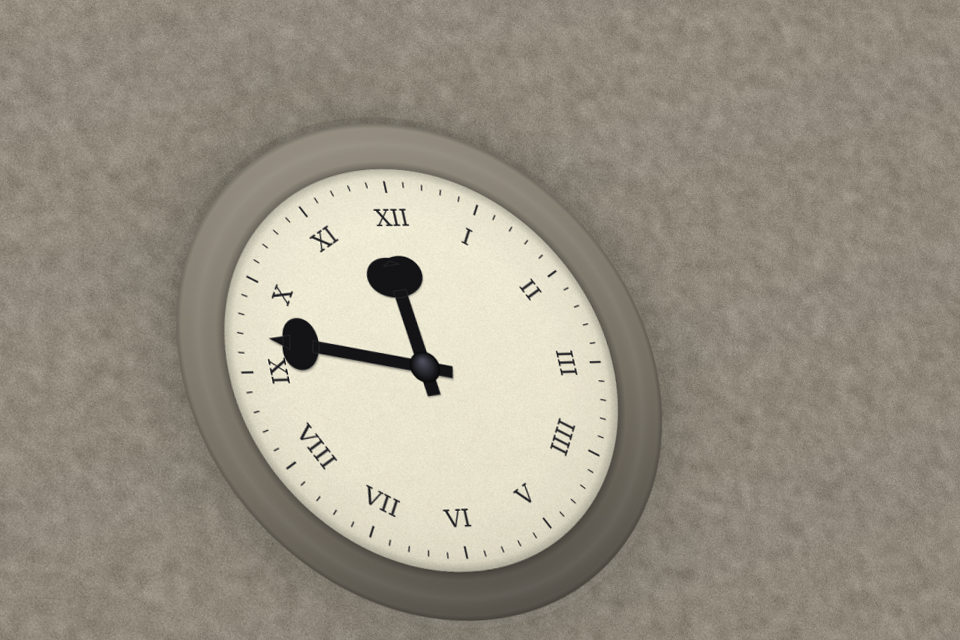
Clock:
{"hour": 11, "minute": 47}
